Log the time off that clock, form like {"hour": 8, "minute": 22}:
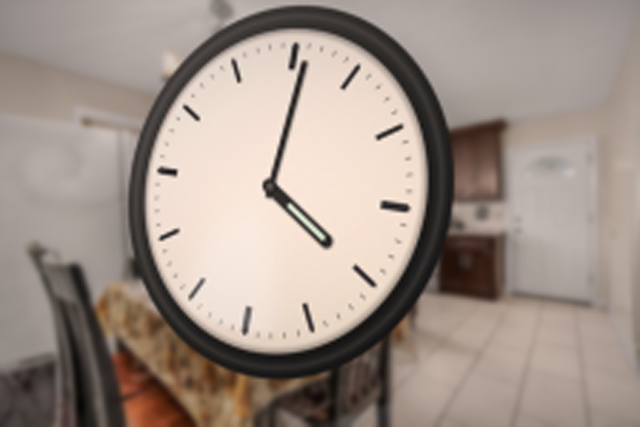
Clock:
{"hour": 4, "minute": 1}
